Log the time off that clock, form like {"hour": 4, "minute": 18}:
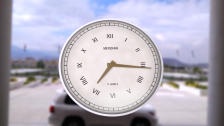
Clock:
{"hour": 7, "minute": 16}
